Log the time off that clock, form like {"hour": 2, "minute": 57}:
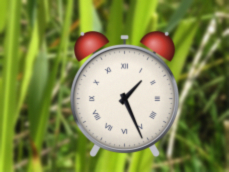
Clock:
{"hour": 1, "minute": 26}
